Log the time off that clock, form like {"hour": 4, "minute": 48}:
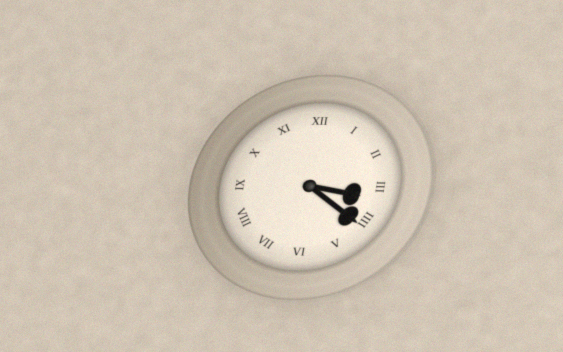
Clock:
{"hour": 3, "minute": 21}
